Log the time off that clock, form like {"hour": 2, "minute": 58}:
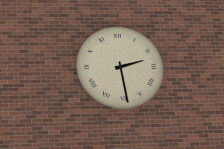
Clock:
{"hour": 2, "minute": 29}
